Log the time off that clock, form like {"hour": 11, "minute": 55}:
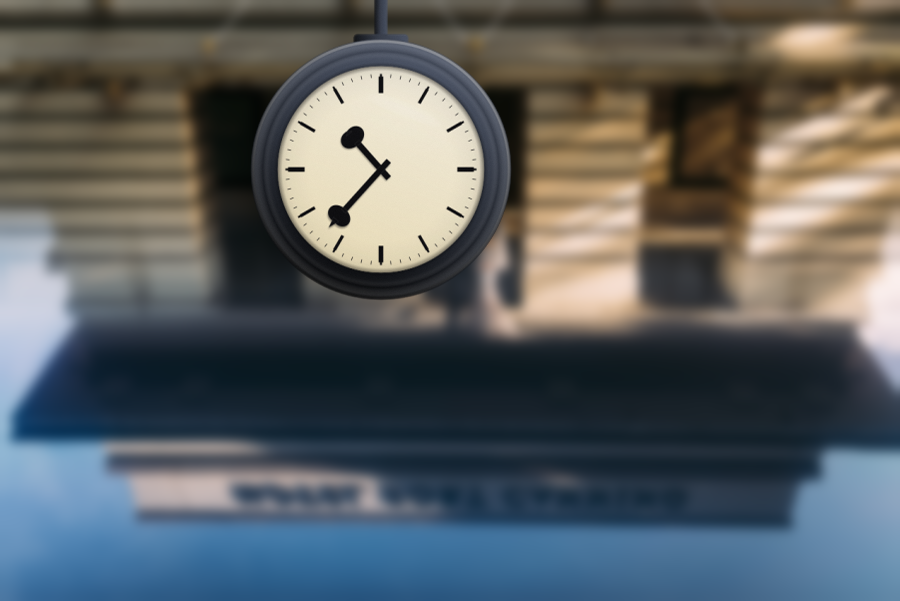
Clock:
{"hour": 10, "minute": 37}
